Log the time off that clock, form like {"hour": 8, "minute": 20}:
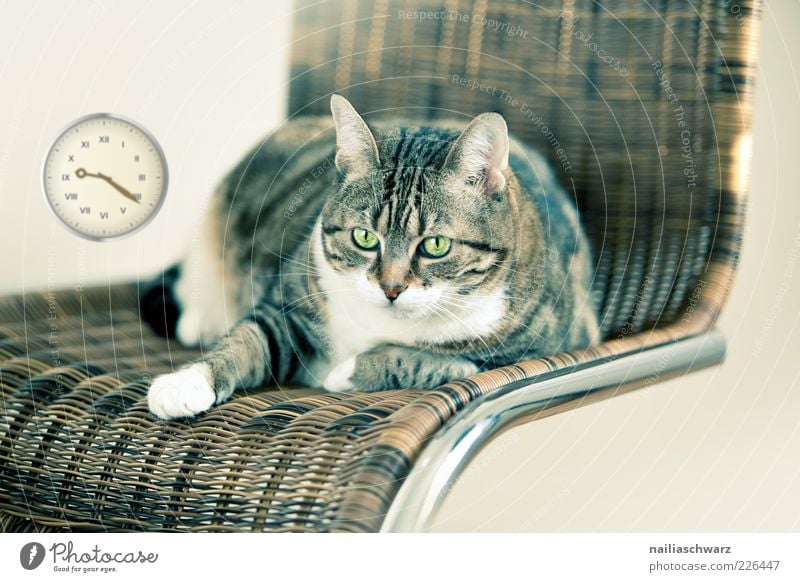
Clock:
{"hour": 9, "minute": 21}
